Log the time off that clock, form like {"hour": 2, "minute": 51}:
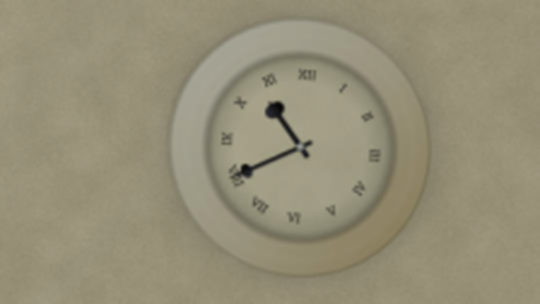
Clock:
{"hour": 10, "minute": 40}
